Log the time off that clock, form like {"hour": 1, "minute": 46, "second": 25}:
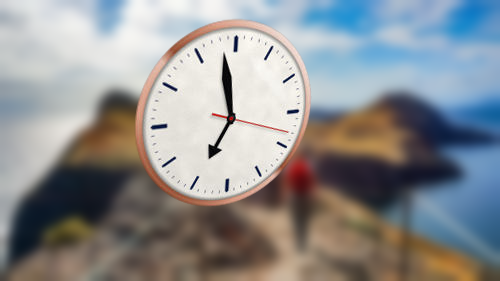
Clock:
{"hour": 6, "minute": 58, "second": 18}
